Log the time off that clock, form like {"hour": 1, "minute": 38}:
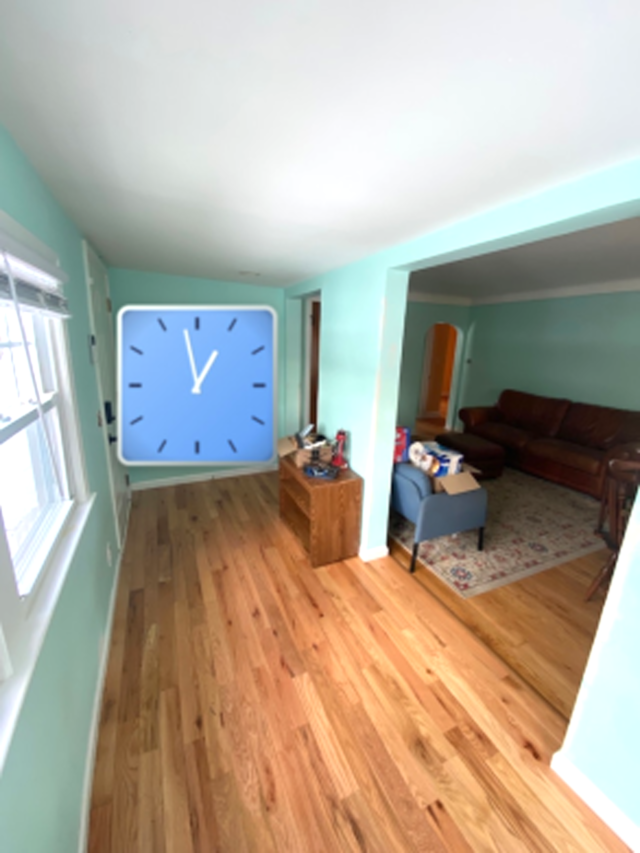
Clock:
{"hour": 12, "minute": 58}
